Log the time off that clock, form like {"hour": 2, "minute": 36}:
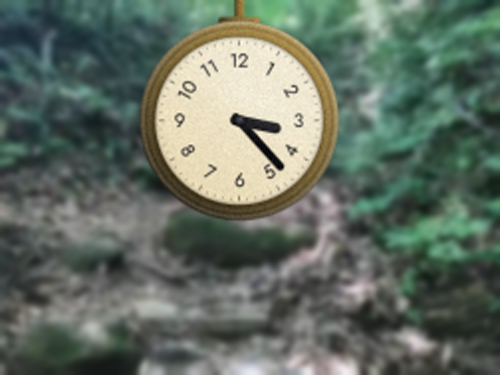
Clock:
{"hour": 3, "minute": 23}
